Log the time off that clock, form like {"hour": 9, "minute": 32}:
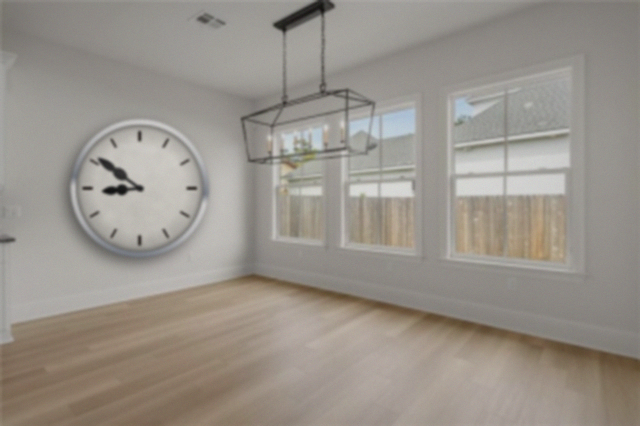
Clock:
{"hour": 8, "minute": 51}
